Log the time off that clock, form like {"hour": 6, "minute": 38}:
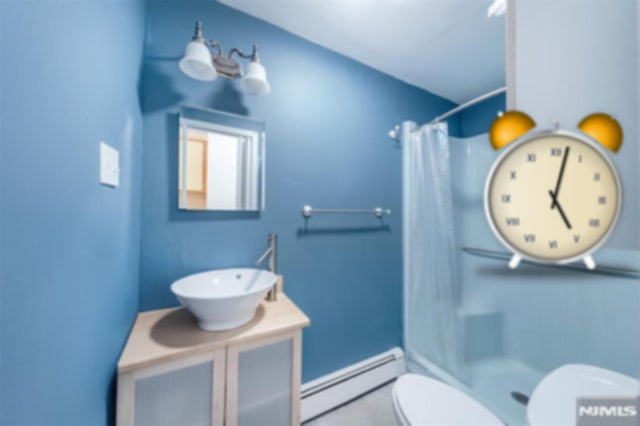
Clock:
{"hour": 5, "minute": 2}
